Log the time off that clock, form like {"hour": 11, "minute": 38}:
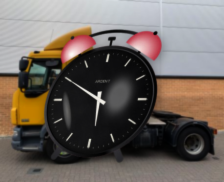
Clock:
{"hour": 5, "minute": 50}
